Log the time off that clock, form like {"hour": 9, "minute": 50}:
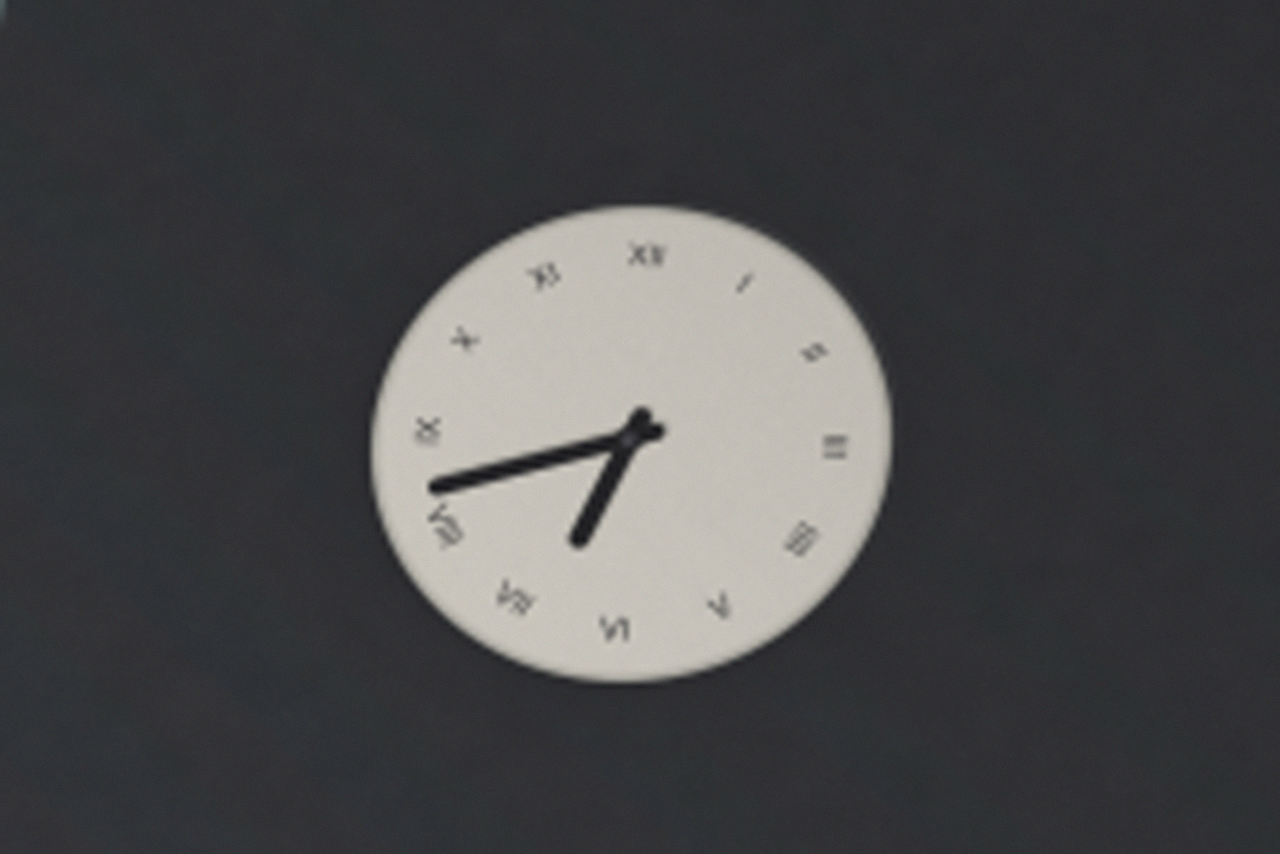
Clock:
{"hour": 6, "minute": 42}
